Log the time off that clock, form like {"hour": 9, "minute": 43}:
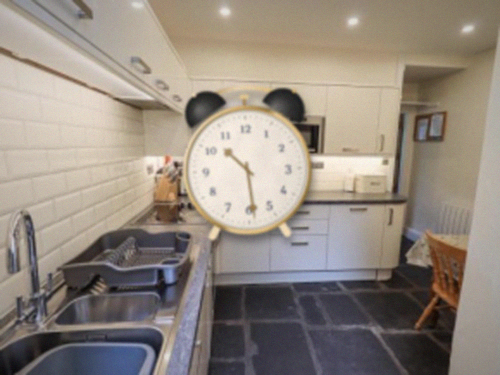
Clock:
{"hour": 10, "minute": 29}
